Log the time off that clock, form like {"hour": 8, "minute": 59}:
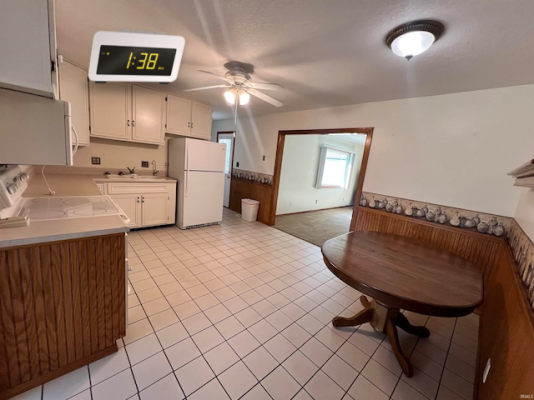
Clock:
{"hour": 1, "minute": 38}
